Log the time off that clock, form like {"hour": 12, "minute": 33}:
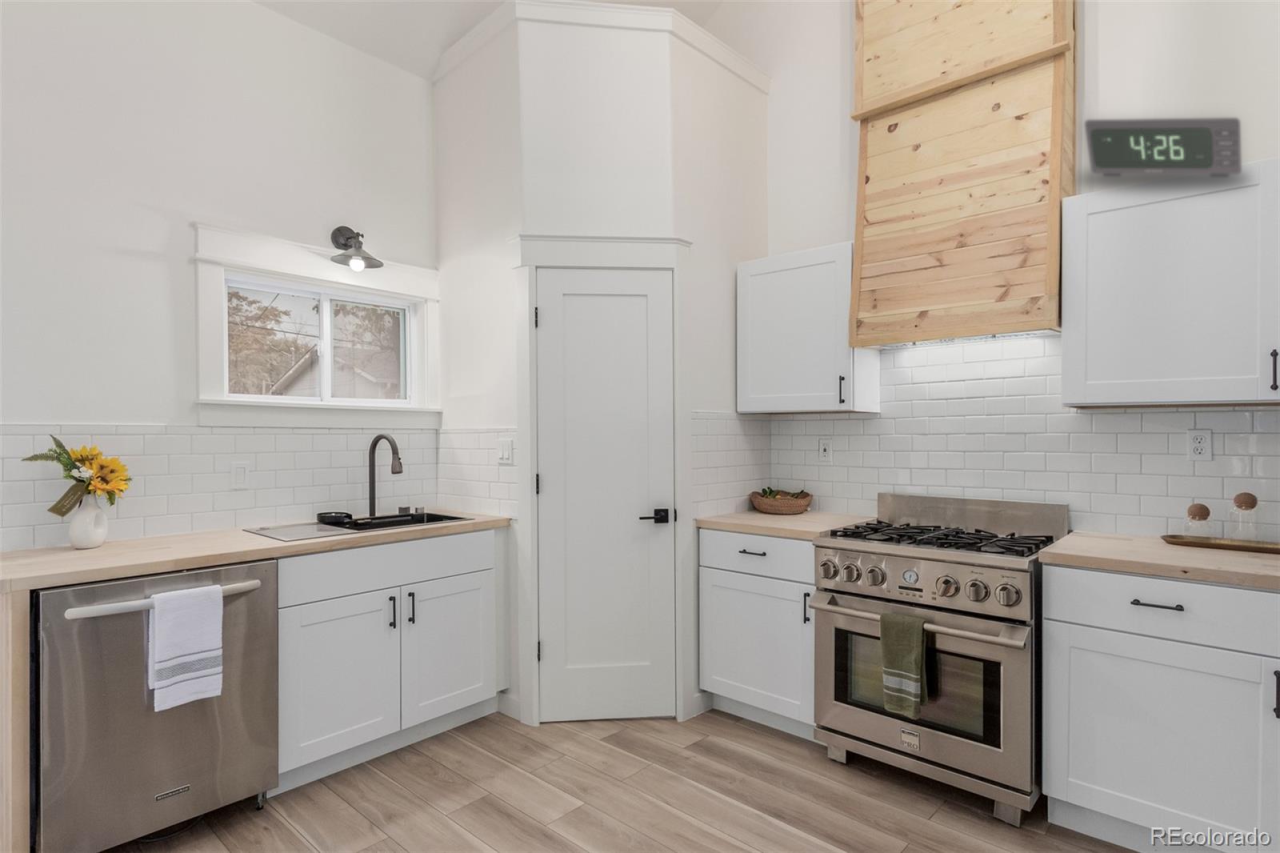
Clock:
{"hour": 4, "minute": 26}
